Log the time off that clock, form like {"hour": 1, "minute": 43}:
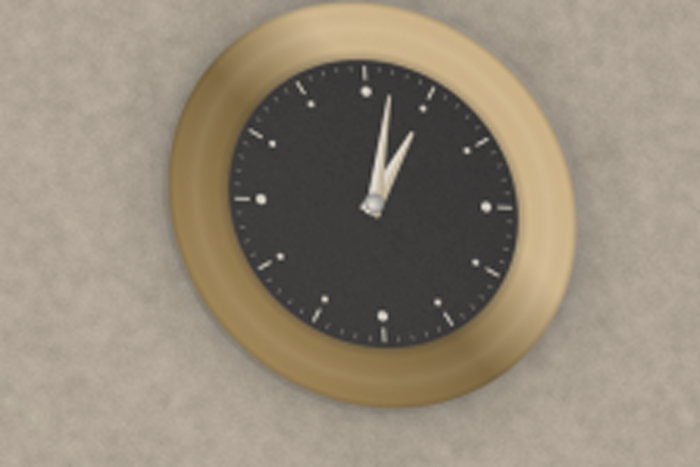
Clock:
{"hour": 1, "minute": 2}
